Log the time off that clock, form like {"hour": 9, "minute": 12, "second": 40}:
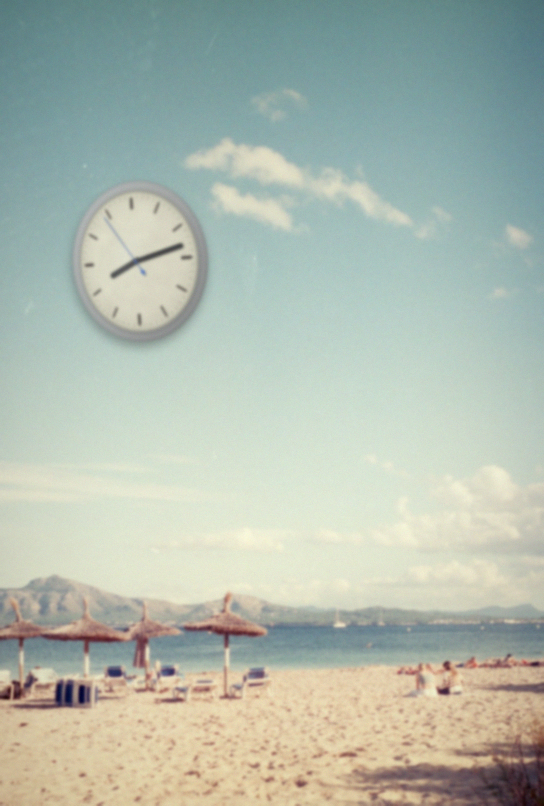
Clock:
{"hour": 8, "minute": 12, "second": 54}
